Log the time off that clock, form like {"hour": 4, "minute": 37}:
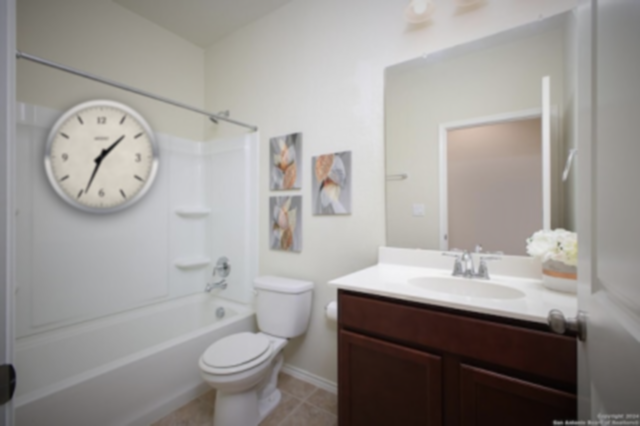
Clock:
{"hour": 1, "minute": 34}
